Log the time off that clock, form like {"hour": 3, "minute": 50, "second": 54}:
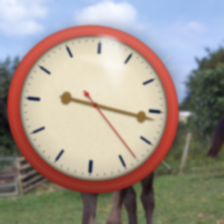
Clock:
{"hour": 9, "minute": 16, "second": 23}
